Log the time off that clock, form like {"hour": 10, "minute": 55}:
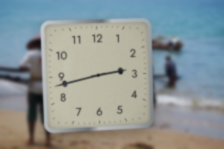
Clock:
{"hour": 2, "minute": 43}
